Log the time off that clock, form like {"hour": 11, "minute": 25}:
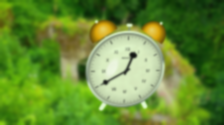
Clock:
{"hour": 12, "minute": 40}
